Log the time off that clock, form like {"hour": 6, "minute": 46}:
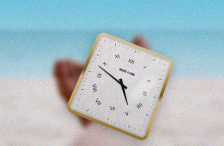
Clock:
{"hour": 4, "minute": 48}
